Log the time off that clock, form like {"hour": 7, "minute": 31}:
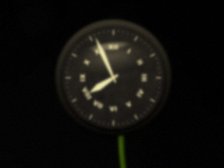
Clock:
{"hour": 7, "minute": 56}
